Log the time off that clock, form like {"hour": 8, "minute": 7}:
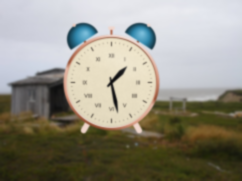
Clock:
{"hour": 1, "minute": 28}
